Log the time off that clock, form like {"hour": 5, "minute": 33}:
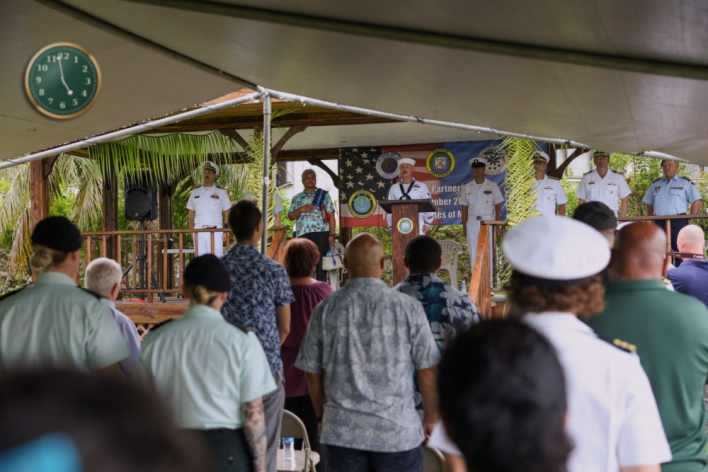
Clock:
{"hour": 4, "minute": 58}
